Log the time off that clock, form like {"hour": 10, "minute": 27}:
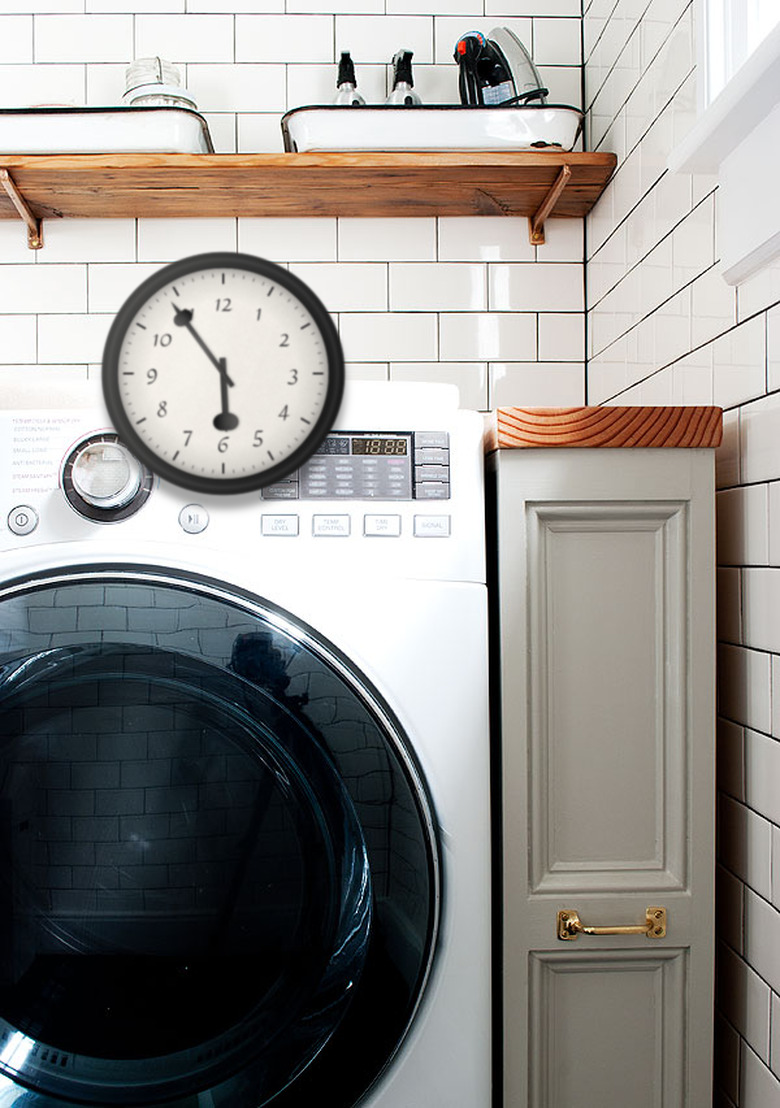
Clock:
{"hour": 5, "minute": 54}
